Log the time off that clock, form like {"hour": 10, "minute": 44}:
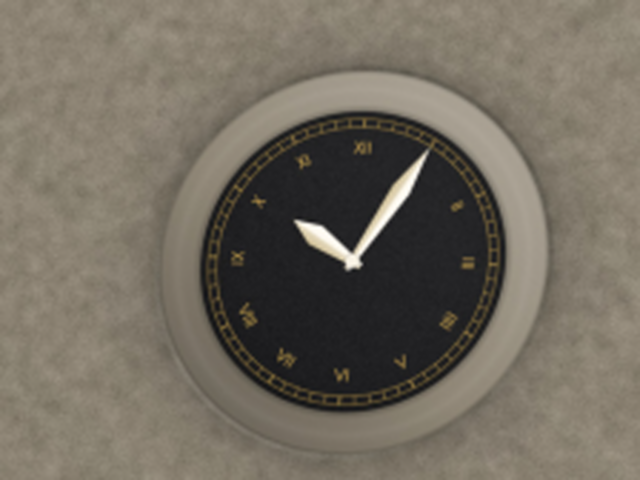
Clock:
{"hour": 10, "minute": 5}
